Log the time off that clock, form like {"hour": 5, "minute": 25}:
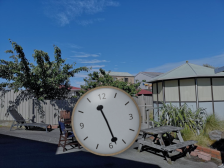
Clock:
{"hour": 11, "minute": 28}
